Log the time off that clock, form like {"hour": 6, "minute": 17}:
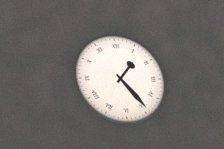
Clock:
{"hour": 1, "minute": 24}
